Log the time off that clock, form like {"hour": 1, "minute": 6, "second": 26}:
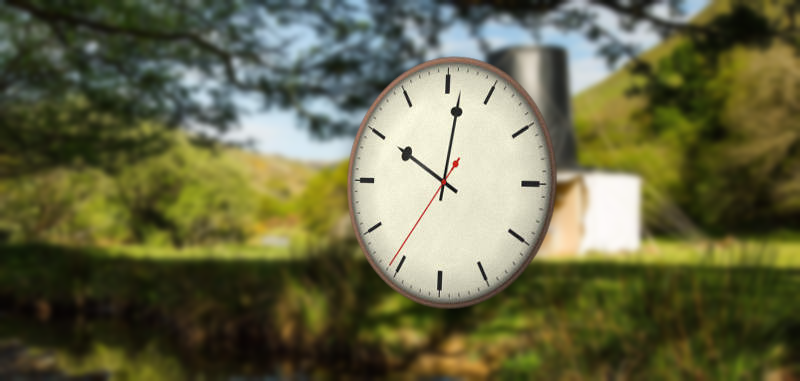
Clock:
{"hour": 10, "minute": 1, "second": 36}
